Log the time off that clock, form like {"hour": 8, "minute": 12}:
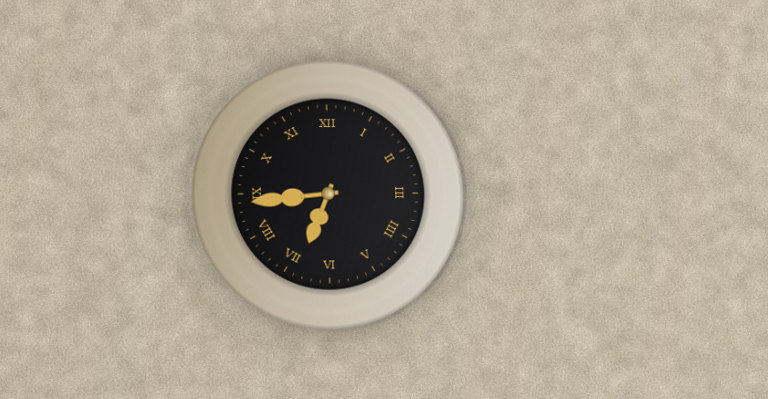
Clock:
{"hour": 6, "minute": 44}
